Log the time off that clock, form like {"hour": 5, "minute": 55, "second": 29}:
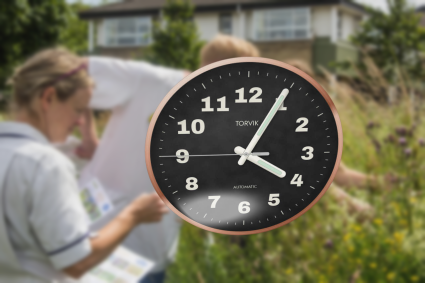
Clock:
{"hour": 4, "minute": 4, "second": 45}
